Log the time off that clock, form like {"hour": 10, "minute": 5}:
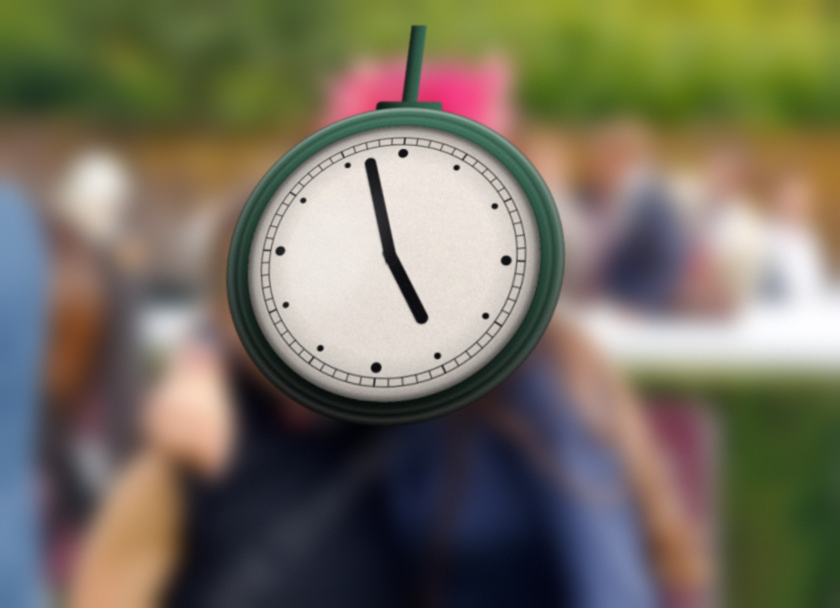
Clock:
{"hour": 4, "minute": 57}
